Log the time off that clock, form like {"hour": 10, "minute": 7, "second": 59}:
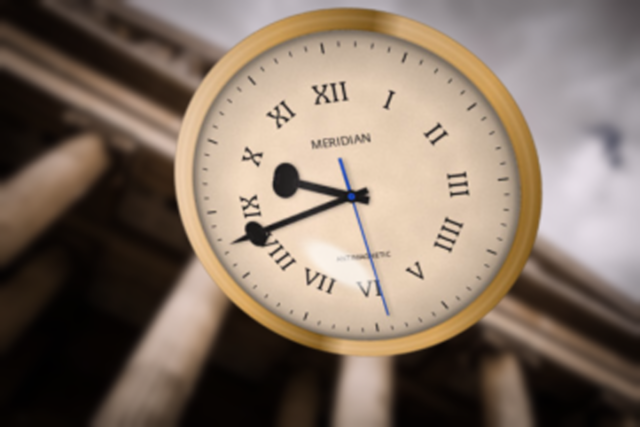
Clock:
{"hour": 9, "minute": 42, "second": 29}
